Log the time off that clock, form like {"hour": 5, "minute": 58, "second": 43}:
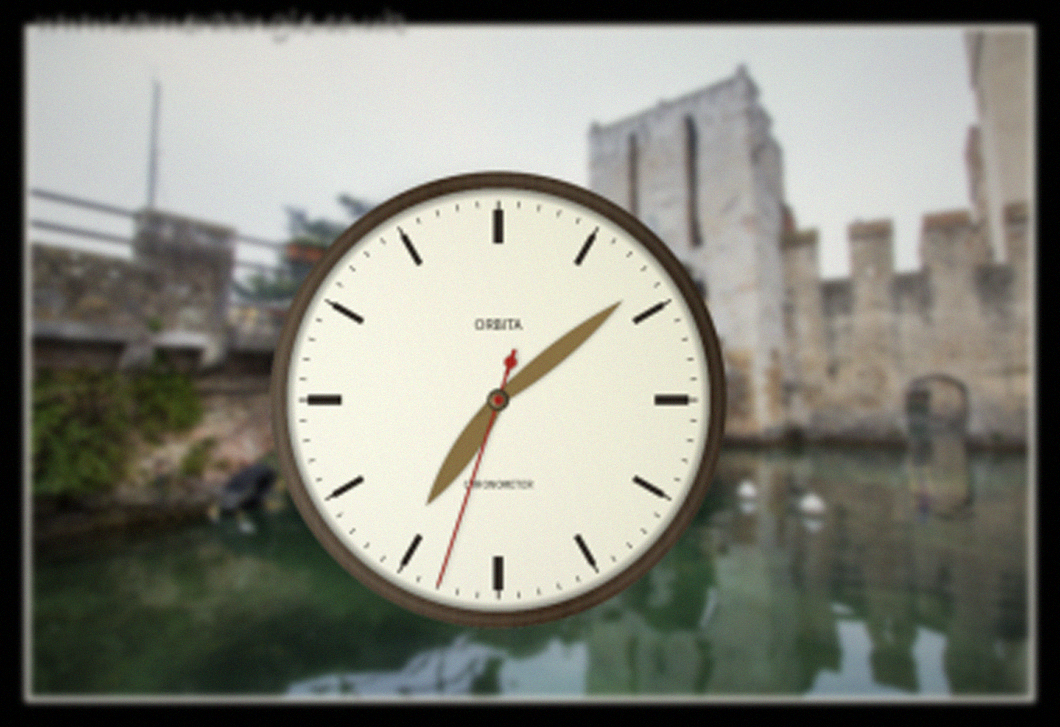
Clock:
{"hour": 7, "minute": 8, "second": 33}
